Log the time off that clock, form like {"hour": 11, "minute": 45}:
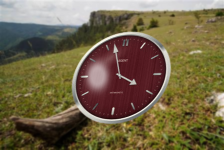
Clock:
{"hour": 3, "minute": 57}
